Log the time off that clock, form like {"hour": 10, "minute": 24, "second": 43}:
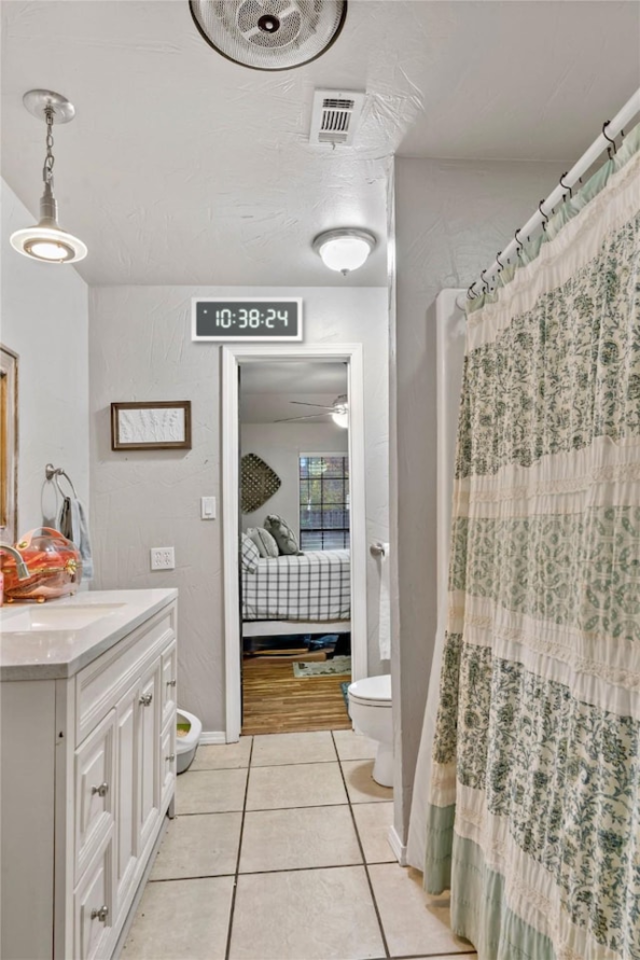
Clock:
{"hour": 10, "minute": 38, "second": 24}
